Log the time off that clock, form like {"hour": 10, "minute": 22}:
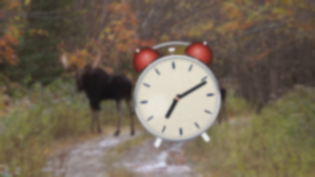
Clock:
{"hour": 7, "minute": 11}
